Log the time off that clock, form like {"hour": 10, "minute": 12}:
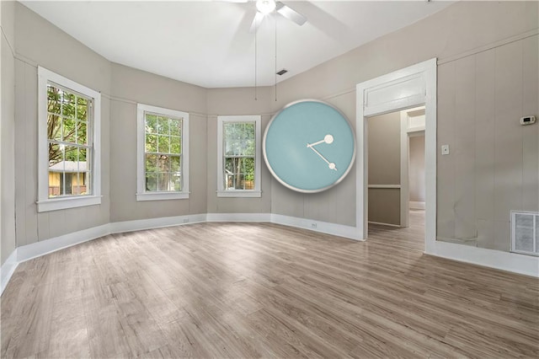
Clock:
{"hour": 2, "minute": 22}
